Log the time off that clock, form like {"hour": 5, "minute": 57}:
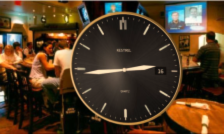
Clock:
{"hour": 2, "minute": 44}
